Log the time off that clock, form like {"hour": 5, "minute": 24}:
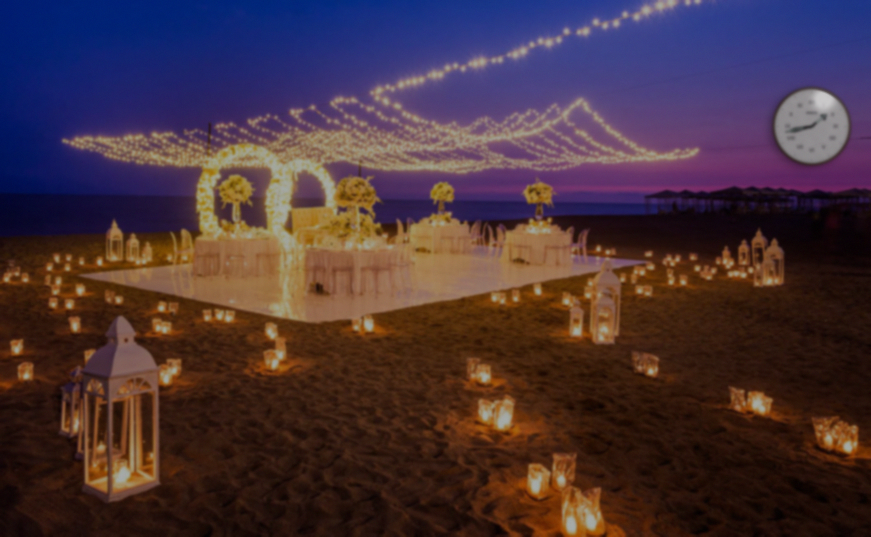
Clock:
{"hour": 1, "minute": 43}
